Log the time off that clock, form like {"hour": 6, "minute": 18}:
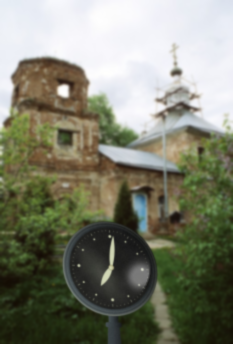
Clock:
{"hour": 7, "minute": 1}
